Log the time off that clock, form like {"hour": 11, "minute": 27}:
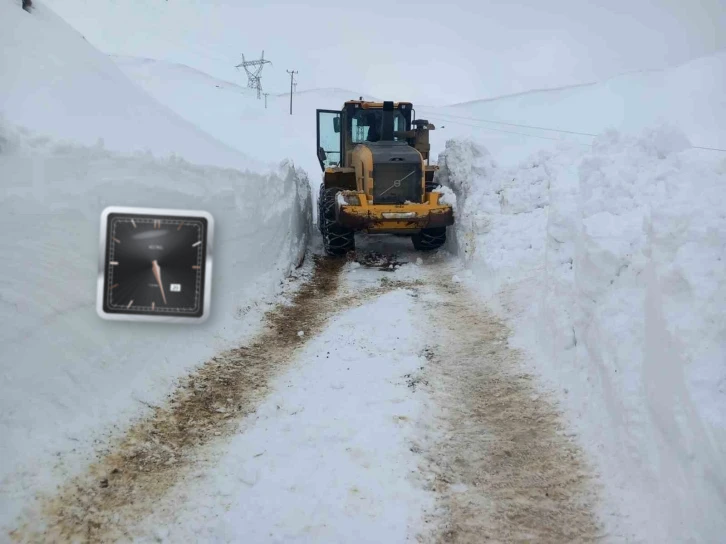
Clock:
{"hour": 5, "minute": 27}
